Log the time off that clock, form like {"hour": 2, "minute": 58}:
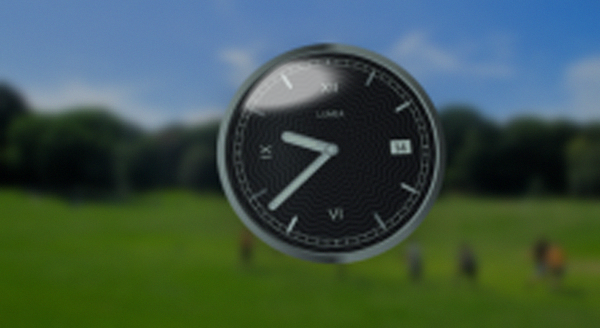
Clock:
{"hour": 9, "minute": 38}
